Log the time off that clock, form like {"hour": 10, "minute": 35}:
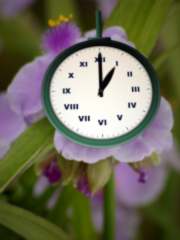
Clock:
{"hour": 1, "minute": 0}
